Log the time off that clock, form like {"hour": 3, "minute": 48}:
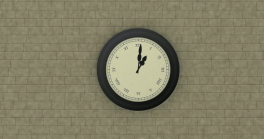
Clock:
{"hour": 1, "minute": 1}
